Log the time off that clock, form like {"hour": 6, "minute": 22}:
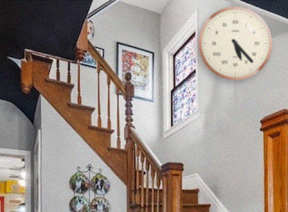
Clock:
{"hour": 5, "minute": 23}
